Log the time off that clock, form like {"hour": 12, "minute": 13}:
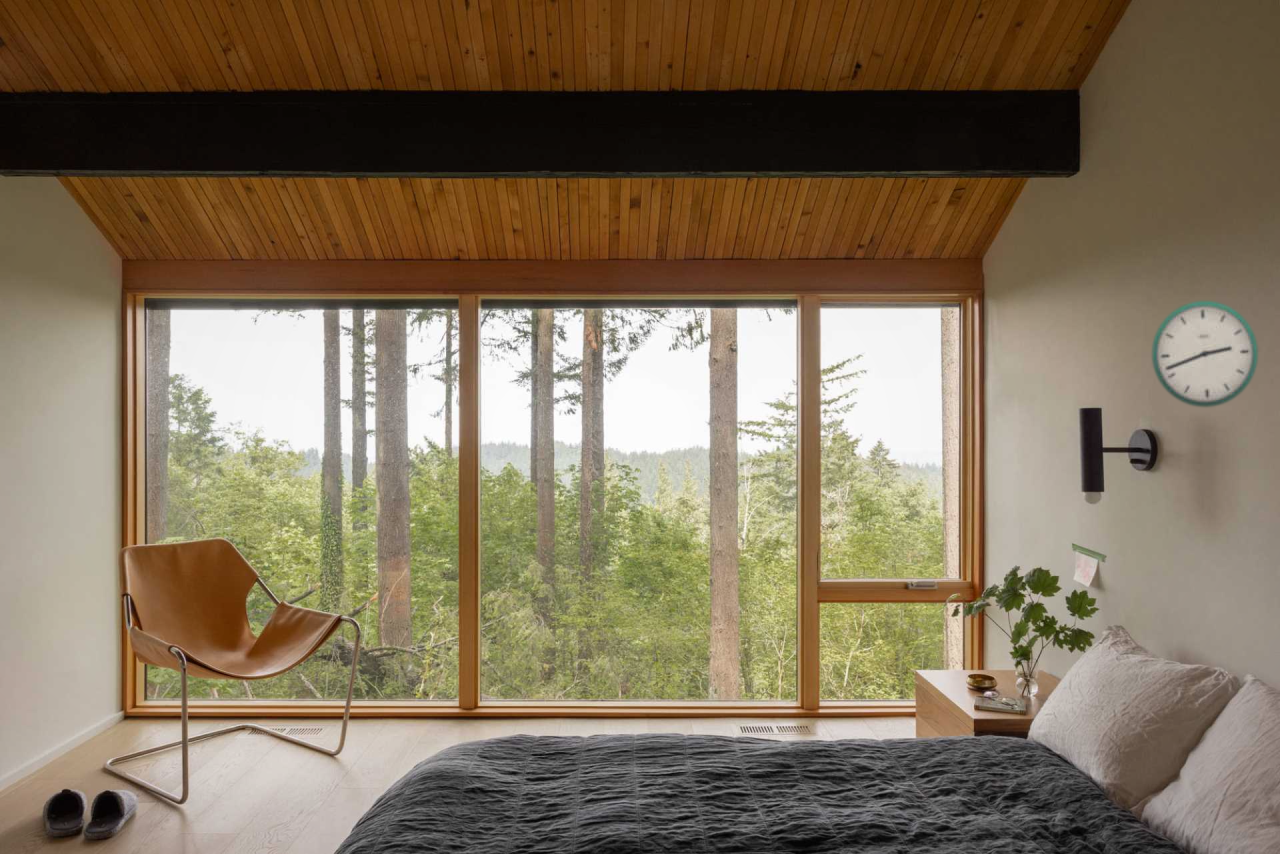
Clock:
{"hour": 2, "minute": 42}
